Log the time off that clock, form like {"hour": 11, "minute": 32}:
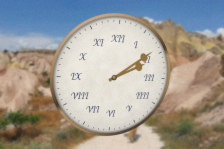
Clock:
{"hour": 2, "minute": 9}
